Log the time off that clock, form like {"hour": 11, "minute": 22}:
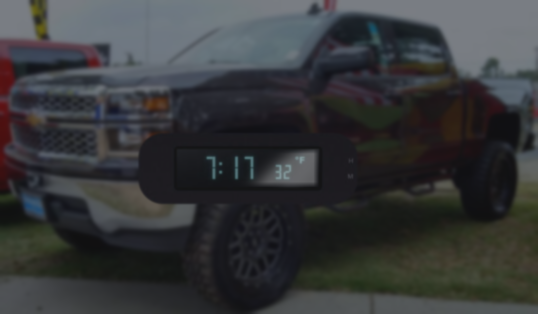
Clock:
{"hour": 7, "minute": 17}
